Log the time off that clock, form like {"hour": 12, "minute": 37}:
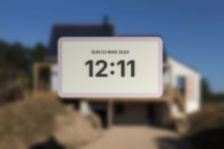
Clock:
{"hour": 12, "minute": 11}
